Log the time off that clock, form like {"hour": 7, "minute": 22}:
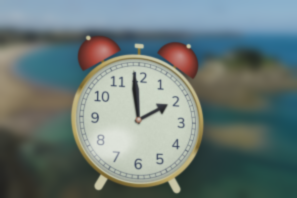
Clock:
{"hour": 1, "minute": 59}
